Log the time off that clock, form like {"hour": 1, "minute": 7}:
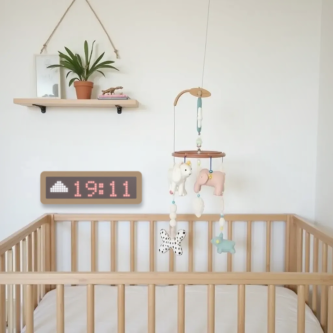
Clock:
{"hour": 19, "minute": 11}
